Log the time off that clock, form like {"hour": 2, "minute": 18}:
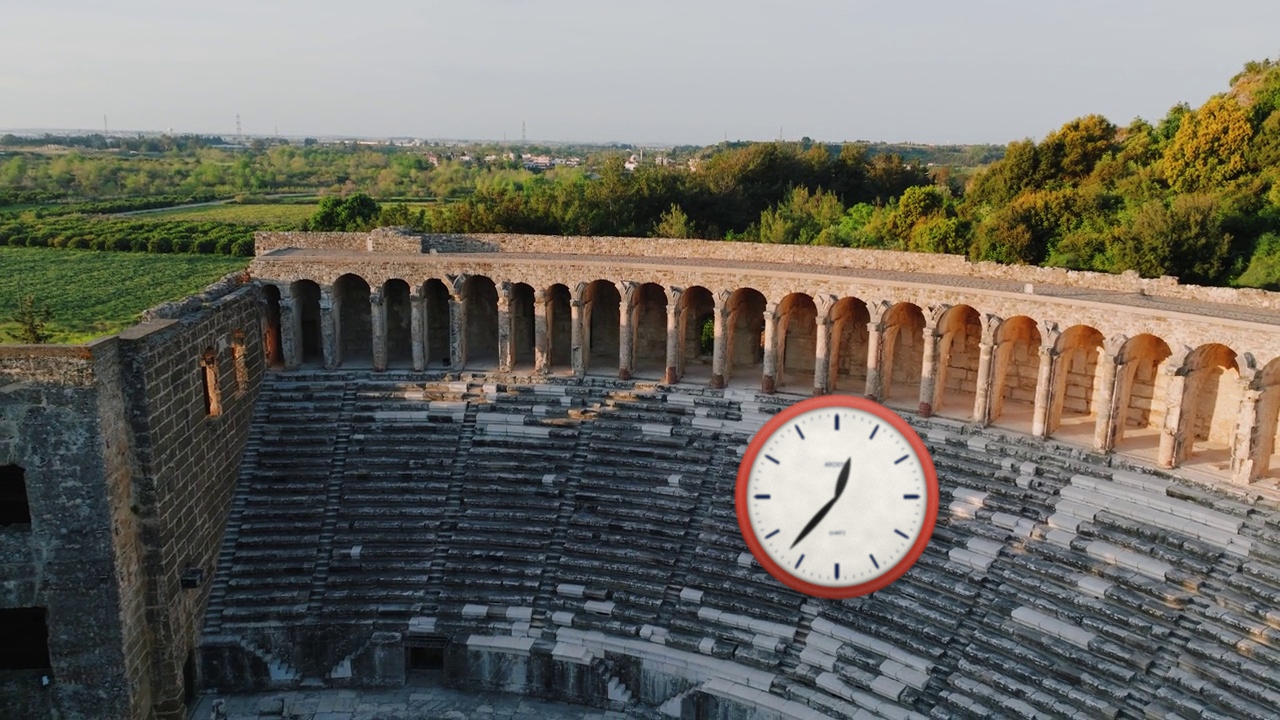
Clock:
{"hour": 12, "minute": 37}
